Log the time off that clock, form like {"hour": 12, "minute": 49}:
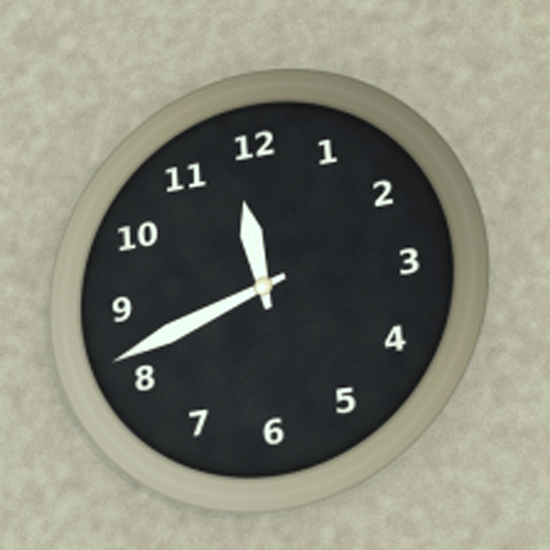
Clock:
{"hour": 11, "minute": 42}
